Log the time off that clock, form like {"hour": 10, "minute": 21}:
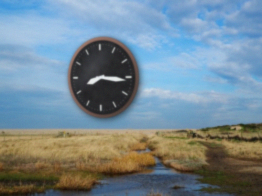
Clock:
{"hour": 8, "minute": 16}
